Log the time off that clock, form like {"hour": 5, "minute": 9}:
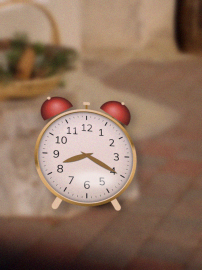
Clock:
{"hour": 8, "minute": 20}
